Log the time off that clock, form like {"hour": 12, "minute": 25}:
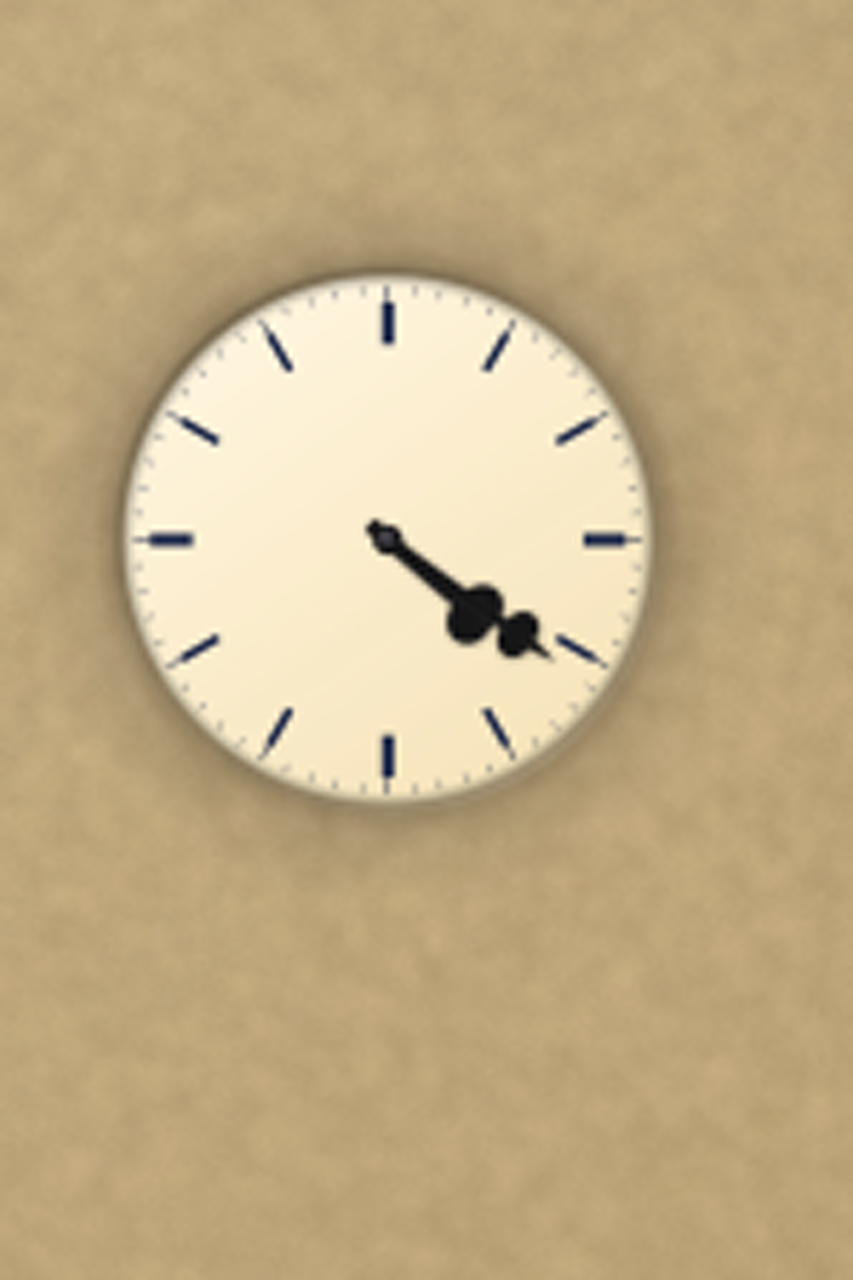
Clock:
{"hour": 4, "minute": 21}
